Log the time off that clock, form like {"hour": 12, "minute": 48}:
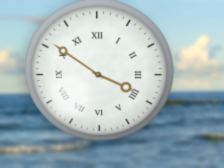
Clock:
{"hour": 3, "minute": 51}
